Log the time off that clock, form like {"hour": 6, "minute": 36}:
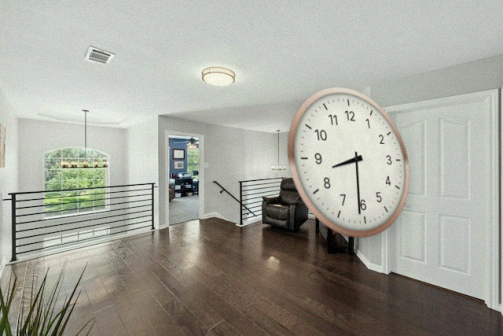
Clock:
{"hour": 8, "minute": 31}
